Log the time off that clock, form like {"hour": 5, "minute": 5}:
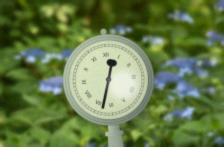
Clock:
{"hour": 12, "minute": 33}
